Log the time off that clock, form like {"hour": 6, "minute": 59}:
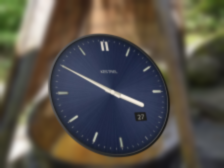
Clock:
{"hour": 3, "minute": 50}
